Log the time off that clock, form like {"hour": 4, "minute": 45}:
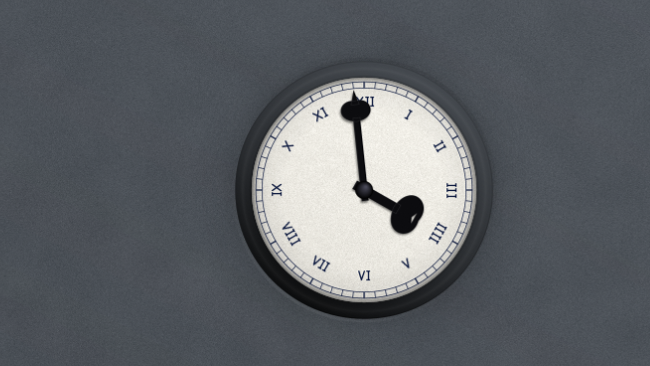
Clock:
{"hour": 3, "minute": 59}
